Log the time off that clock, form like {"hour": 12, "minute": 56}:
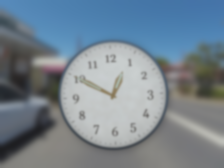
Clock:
{"hour": 12, "minute": 50}
